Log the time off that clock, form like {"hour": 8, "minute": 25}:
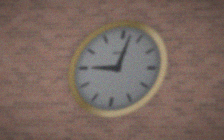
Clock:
{"hour": 9, "minute": 2}
